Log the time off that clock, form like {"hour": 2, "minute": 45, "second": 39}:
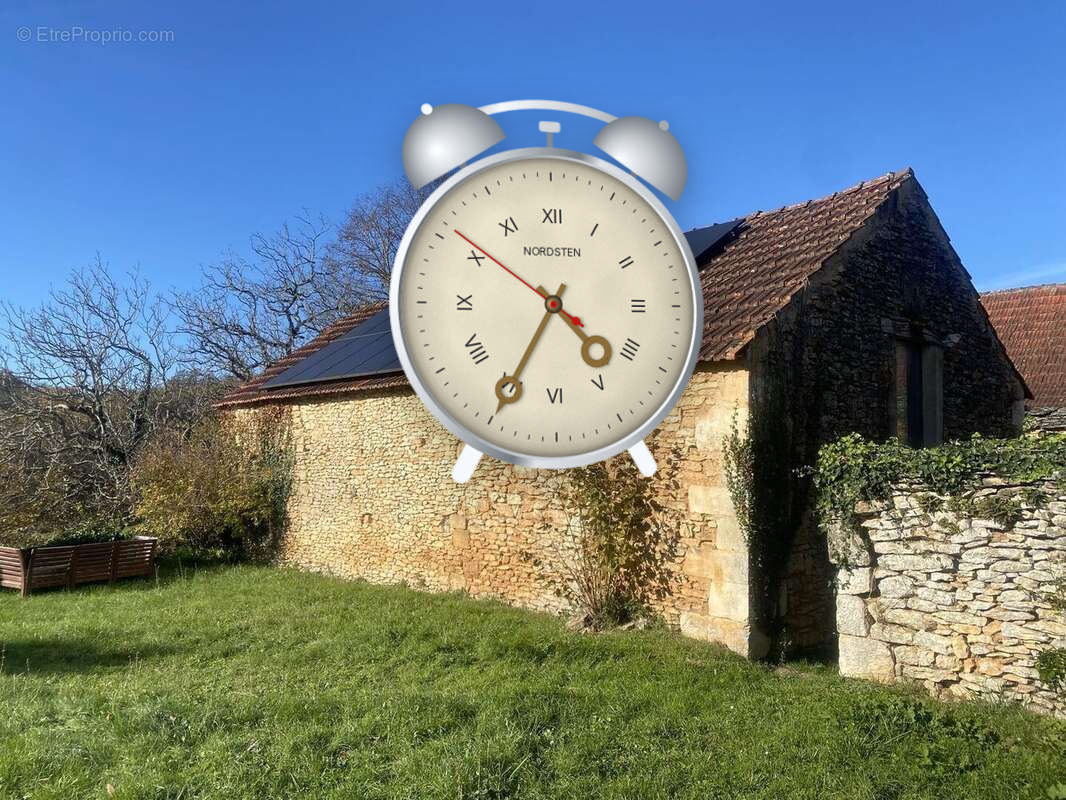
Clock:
{"hour": 4, "minute": 34, "second": 51}
